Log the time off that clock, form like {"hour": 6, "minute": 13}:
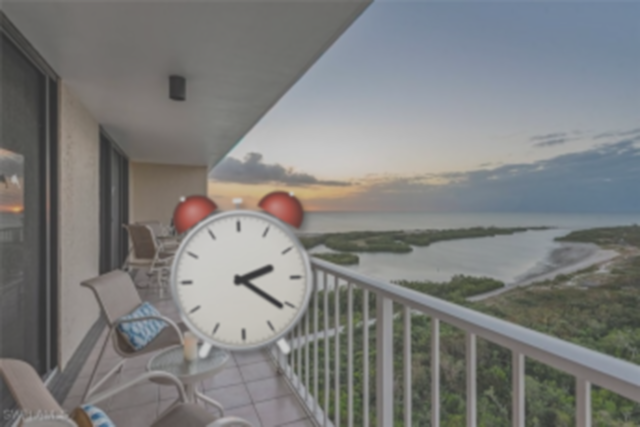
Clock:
{"hour": 2, "minute": 21}
